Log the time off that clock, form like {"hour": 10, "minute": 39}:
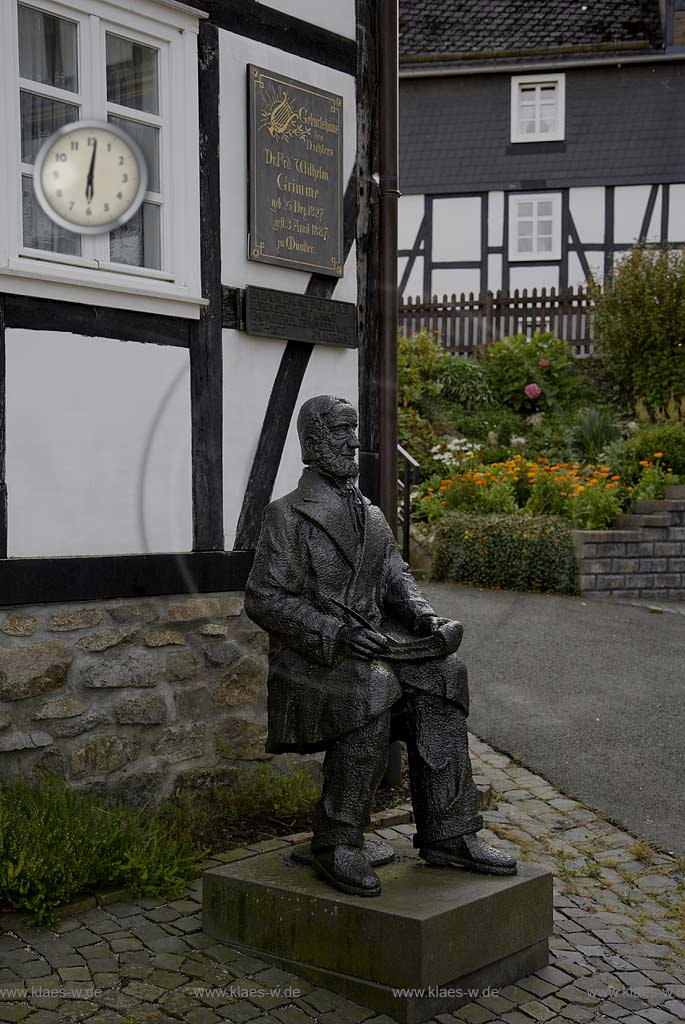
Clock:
{"hour": 6, "minute": 1}
